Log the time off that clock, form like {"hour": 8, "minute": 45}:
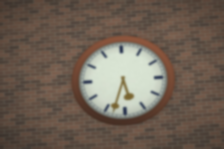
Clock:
{"hour": 5, "minute": 33}
